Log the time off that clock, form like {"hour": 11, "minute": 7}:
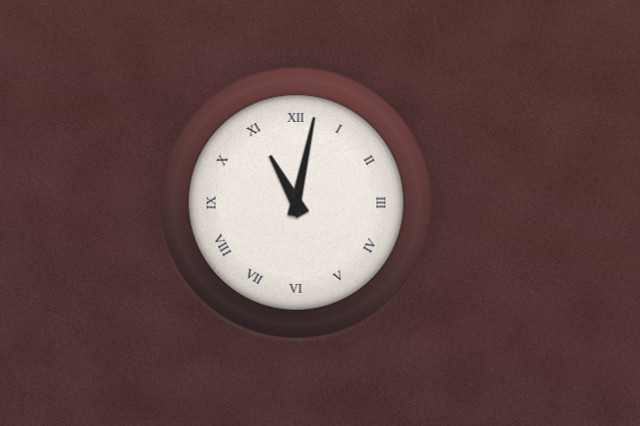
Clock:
{"hour": 11, "minute": 2}
